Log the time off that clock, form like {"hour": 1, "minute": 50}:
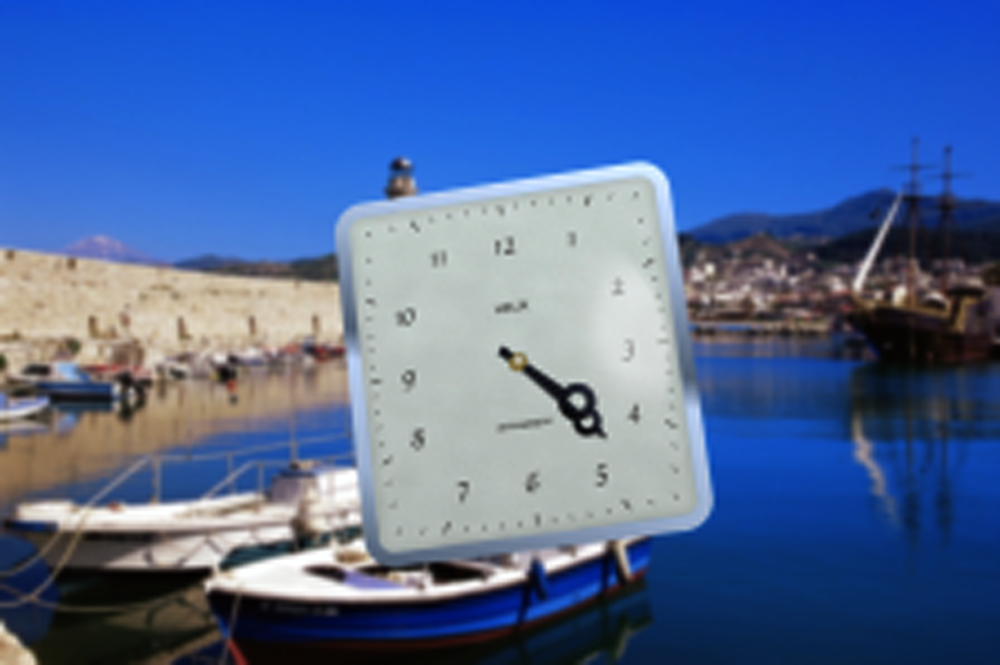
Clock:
{"hour": 4, "minute": 23}
